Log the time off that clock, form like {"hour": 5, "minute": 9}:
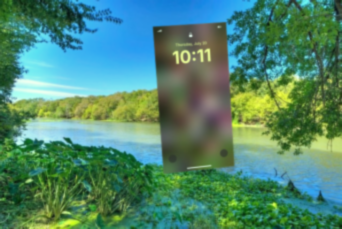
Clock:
{"hour": 10, "minute": 11}
